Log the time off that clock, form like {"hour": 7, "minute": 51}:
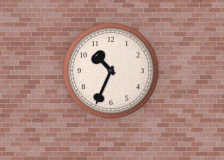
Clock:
{"hour": 10, "minute": 34}
